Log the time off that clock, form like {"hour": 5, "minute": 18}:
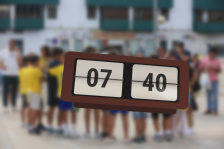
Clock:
{"hour": 7, "minute": 40}
